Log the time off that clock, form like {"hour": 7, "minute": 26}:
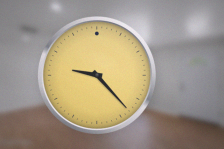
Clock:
{"hour": 9, "minute": 23}
